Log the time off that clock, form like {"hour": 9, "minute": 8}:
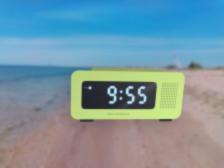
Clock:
{"hour": 9, "minute": 55}
